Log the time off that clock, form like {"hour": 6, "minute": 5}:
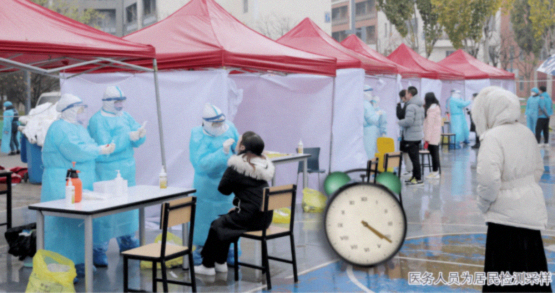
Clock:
{"hour": 4, "minute": 21}
